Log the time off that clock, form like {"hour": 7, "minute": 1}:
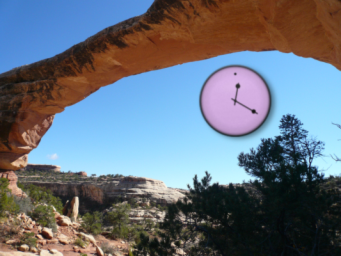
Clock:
{"hour": 12, "minute": 20}
